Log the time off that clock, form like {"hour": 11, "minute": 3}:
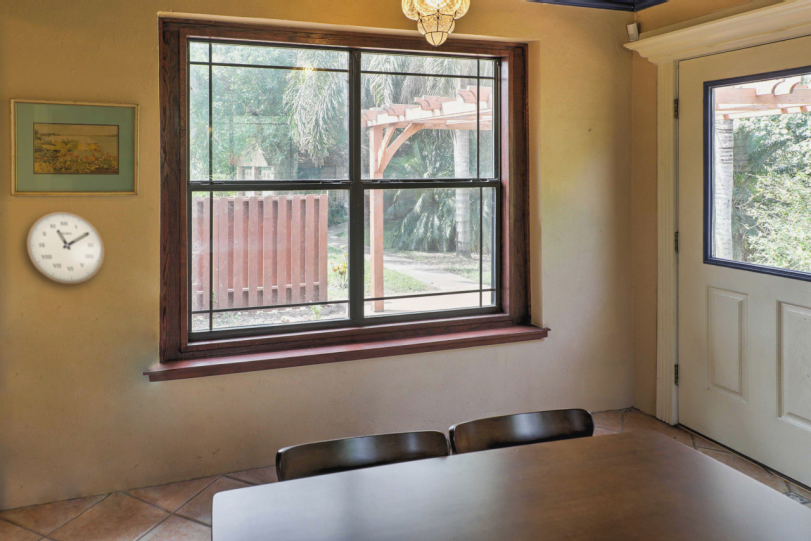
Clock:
{"hour": 11, "minute": 10}
